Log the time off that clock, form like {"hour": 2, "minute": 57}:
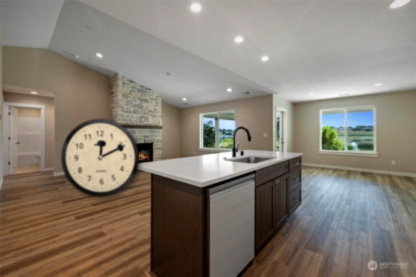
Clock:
{"hour": 12, "minute": 11}
